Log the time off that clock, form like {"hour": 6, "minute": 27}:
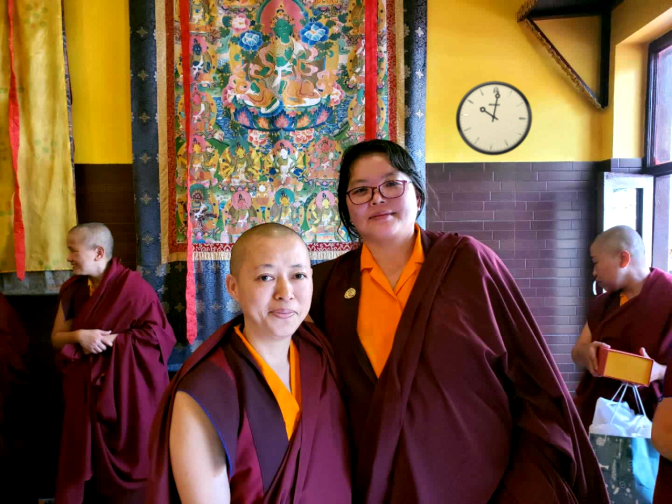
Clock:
{"hour": 10, "minute": 1}
